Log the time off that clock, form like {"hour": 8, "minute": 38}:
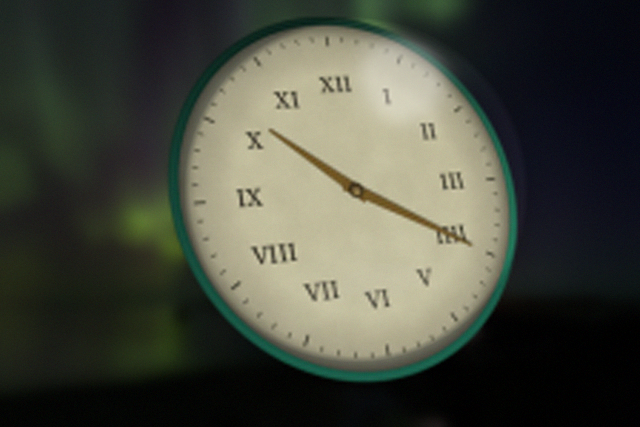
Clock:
{"hour": 10, "minute": 20}
